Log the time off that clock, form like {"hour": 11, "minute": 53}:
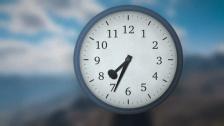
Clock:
{"hour": 7, "minute": 34}
